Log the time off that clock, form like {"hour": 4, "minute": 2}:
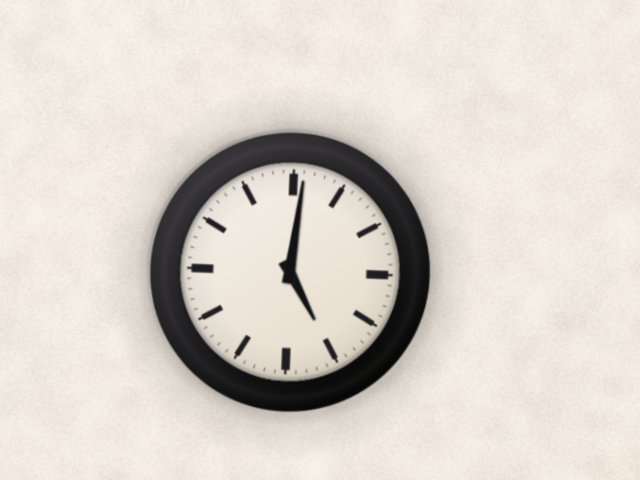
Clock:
{"hour": 5, "minute": 1}
